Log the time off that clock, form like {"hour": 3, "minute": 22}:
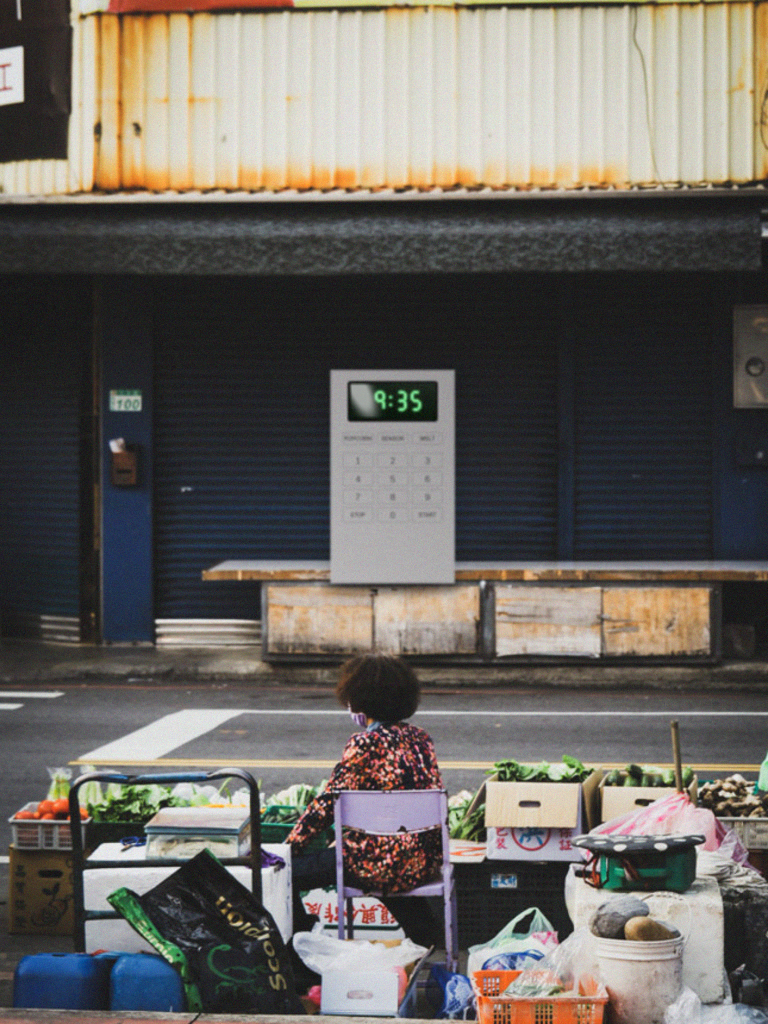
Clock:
{"hour": 9, "minute": 35}
